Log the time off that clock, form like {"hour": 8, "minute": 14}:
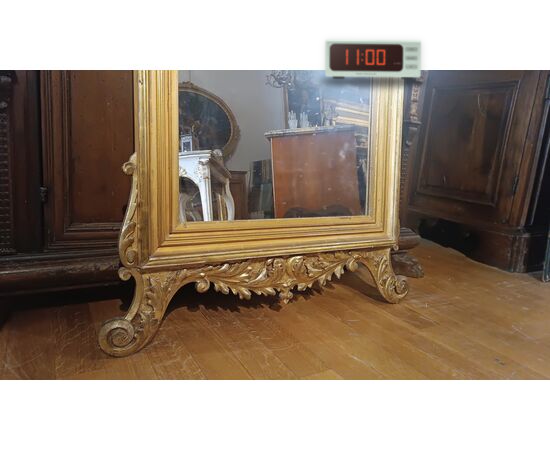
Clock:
{"hour": 11, "minute": 0}
